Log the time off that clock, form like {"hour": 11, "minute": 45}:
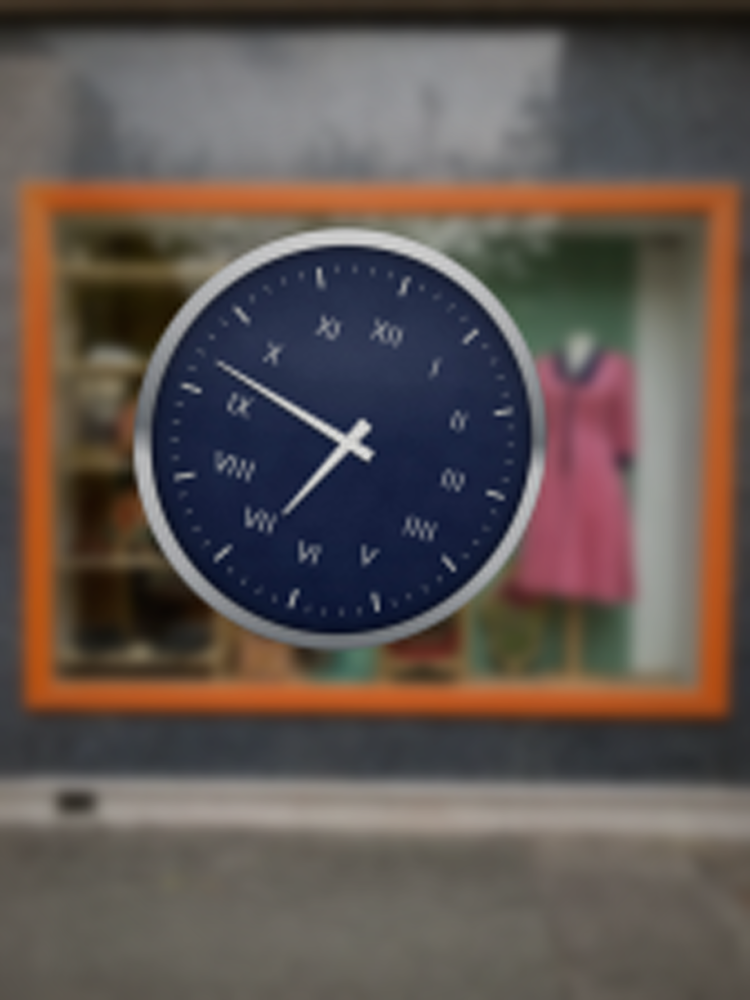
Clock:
{"hour": 6, "minute": 47}
